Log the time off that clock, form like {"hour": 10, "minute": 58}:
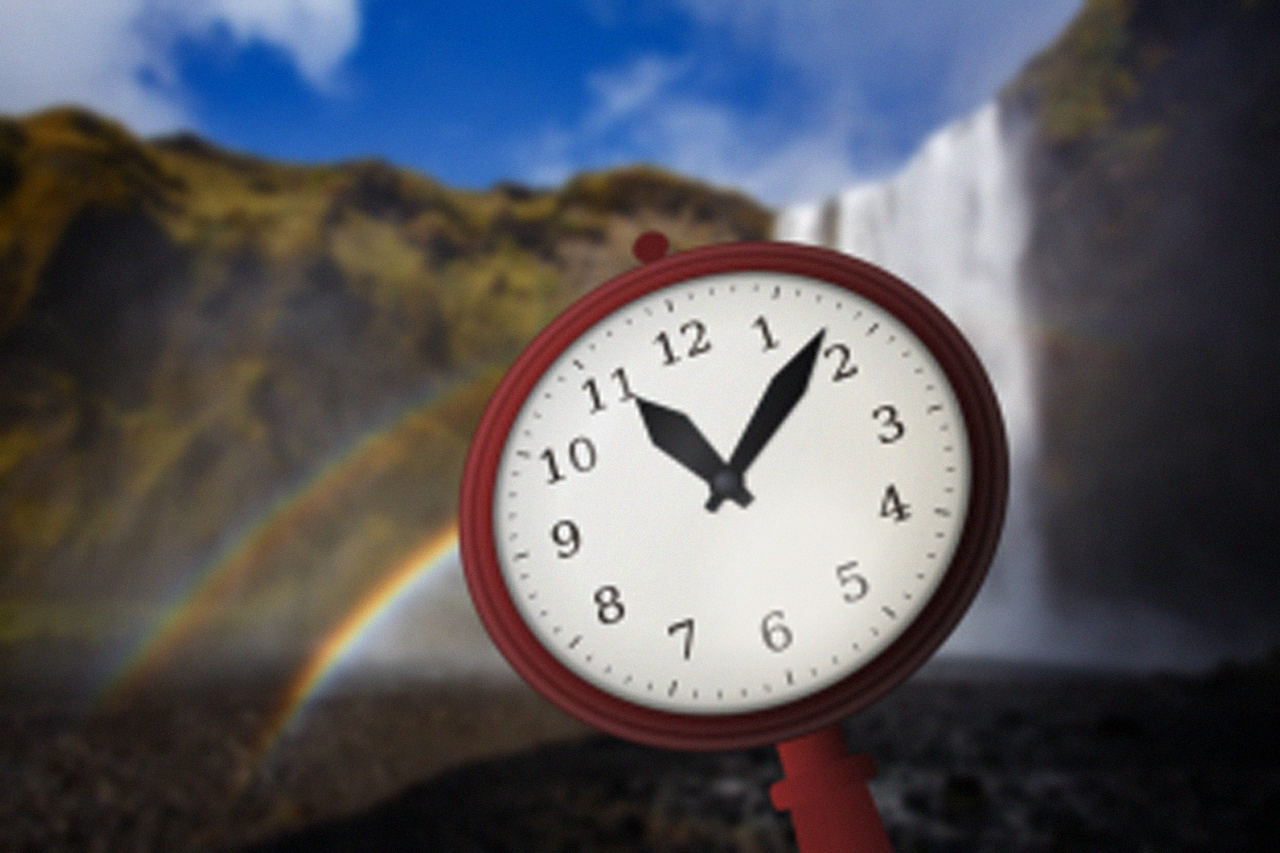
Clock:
{"hour": 11, "minute": 8}
